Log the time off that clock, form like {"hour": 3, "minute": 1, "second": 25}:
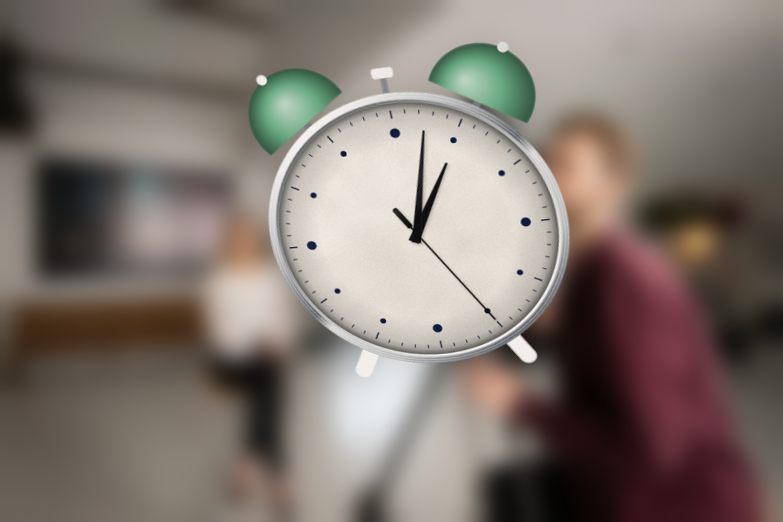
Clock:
{"hour": 1, "minute": 2, "second": 25}
